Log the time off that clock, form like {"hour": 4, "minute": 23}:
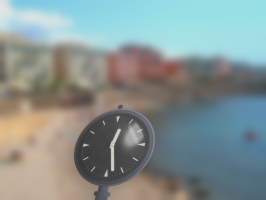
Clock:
{"hour": 12, "minute": 28}
